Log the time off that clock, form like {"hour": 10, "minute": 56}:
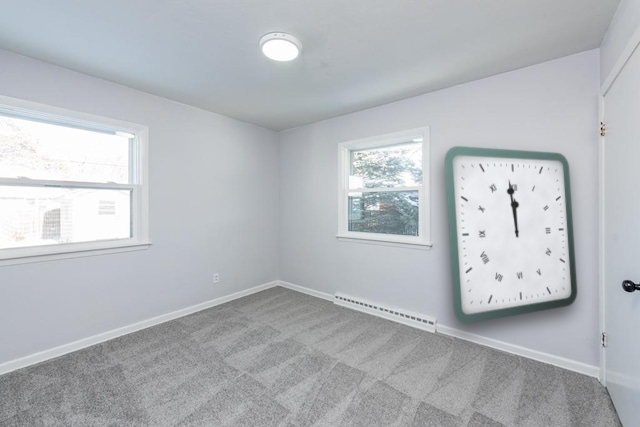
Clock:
{"hour": 11, "minute": 59}
